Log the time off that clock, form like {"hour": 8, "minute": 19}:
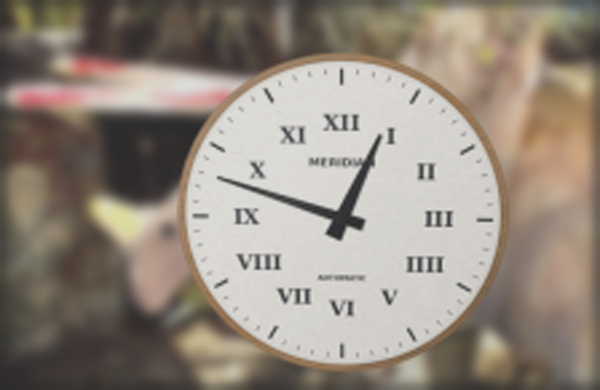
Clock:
{"hour": 12, "minute": 48}
